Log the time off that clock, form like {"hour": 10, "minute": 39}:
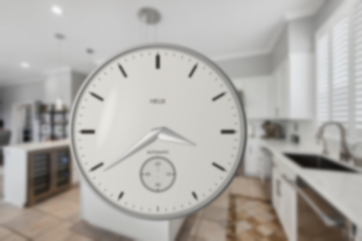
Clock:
{"hour": 3, "minute": 39}
